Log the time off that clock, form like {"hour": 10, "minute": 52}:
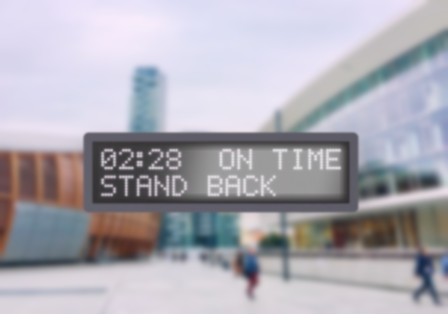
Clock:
{"hour": 2, "minute": 28}
